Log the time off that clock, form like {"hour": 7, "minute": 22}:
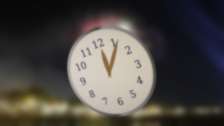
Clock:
{"hour": 12, "minute": 6}
